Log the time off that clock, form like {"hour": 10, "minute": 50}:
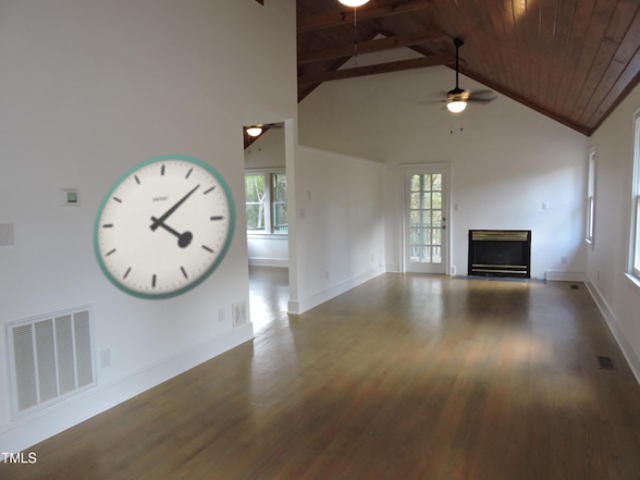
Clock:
{"hour": 4, "minute": 8}
